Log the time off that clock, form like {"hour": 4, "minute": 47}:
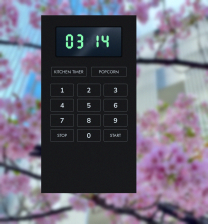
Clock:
{"hour": 3, "minute": 14}
